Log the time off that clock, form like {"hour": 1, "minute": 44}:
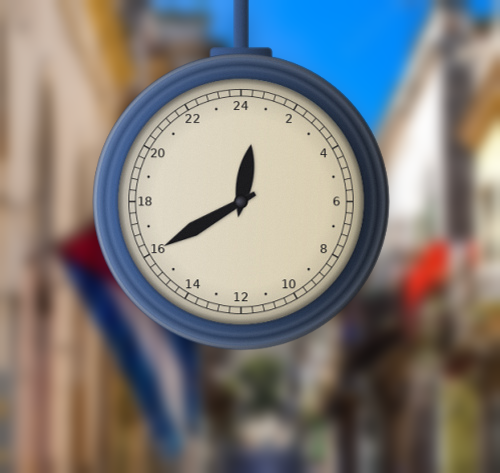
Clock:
{"hour": 0, "minute": 40}
